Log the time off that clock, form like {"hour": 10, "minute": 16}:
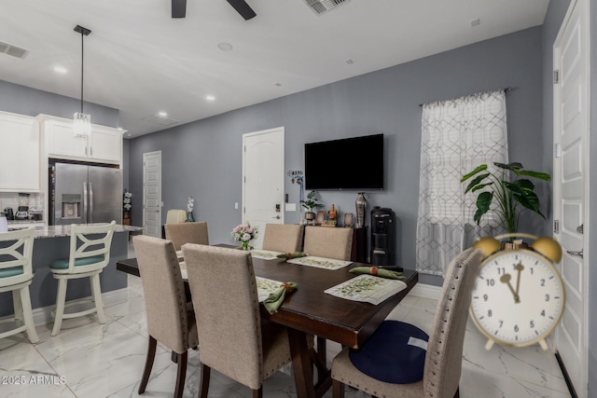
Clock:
{"hour": 11, "minute": 1}
